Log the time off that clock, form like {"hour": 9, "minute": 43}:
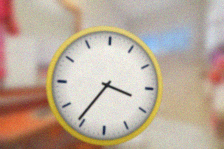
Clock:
{"hour": 3, "minute": 36}
